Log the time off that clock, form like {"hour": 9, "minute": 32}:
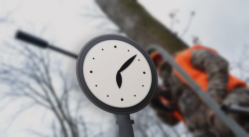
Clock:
{"hour": 6, "minute": 8}
